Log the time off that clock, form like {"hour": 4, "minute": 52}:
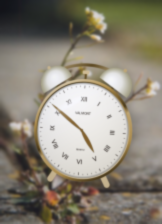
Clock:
{"hour": 4, "minute": 51}
